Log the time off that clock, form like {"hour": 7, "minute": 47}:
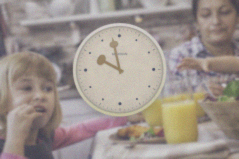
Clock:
{"hour": 9, "minute": 58}
